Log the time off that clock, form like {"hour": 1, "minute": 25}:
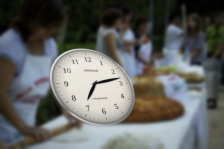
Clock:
{"hour": 7, "minute": 13}
